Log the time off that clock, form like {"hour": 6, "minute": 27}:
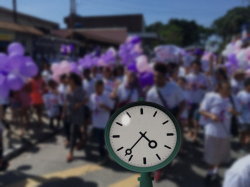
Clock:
{"hour": 4, "minute": 37}
